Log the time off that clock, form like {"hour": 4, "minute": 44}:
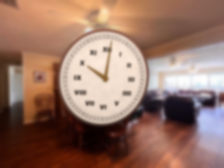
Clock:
{"hour": 10, "minute": 1}
